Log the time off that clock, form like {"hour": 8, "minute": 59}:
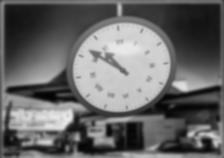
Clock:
{"hour": 10, "minute": 52}
